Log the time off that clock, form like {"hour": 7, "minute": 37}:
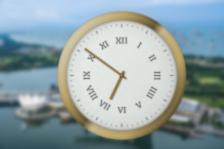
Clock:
{"hour": 6, "minute": 51}
